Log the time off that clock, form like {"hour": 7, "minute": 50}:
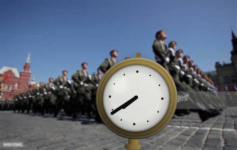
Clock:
{"hour": 7, "minute": 39}
